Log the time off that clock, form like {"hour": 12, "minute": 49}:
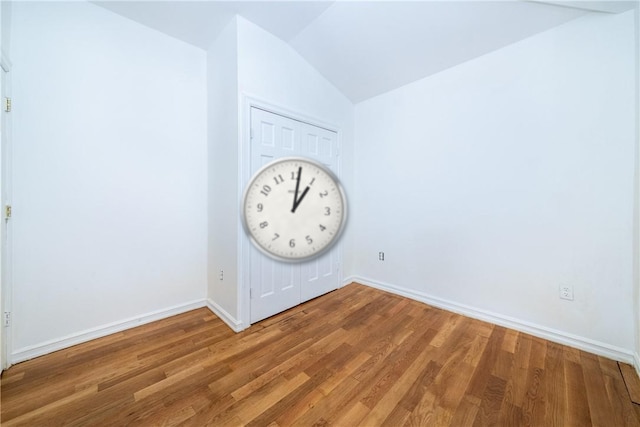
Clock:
{"hour": 1, "minute": 1}
